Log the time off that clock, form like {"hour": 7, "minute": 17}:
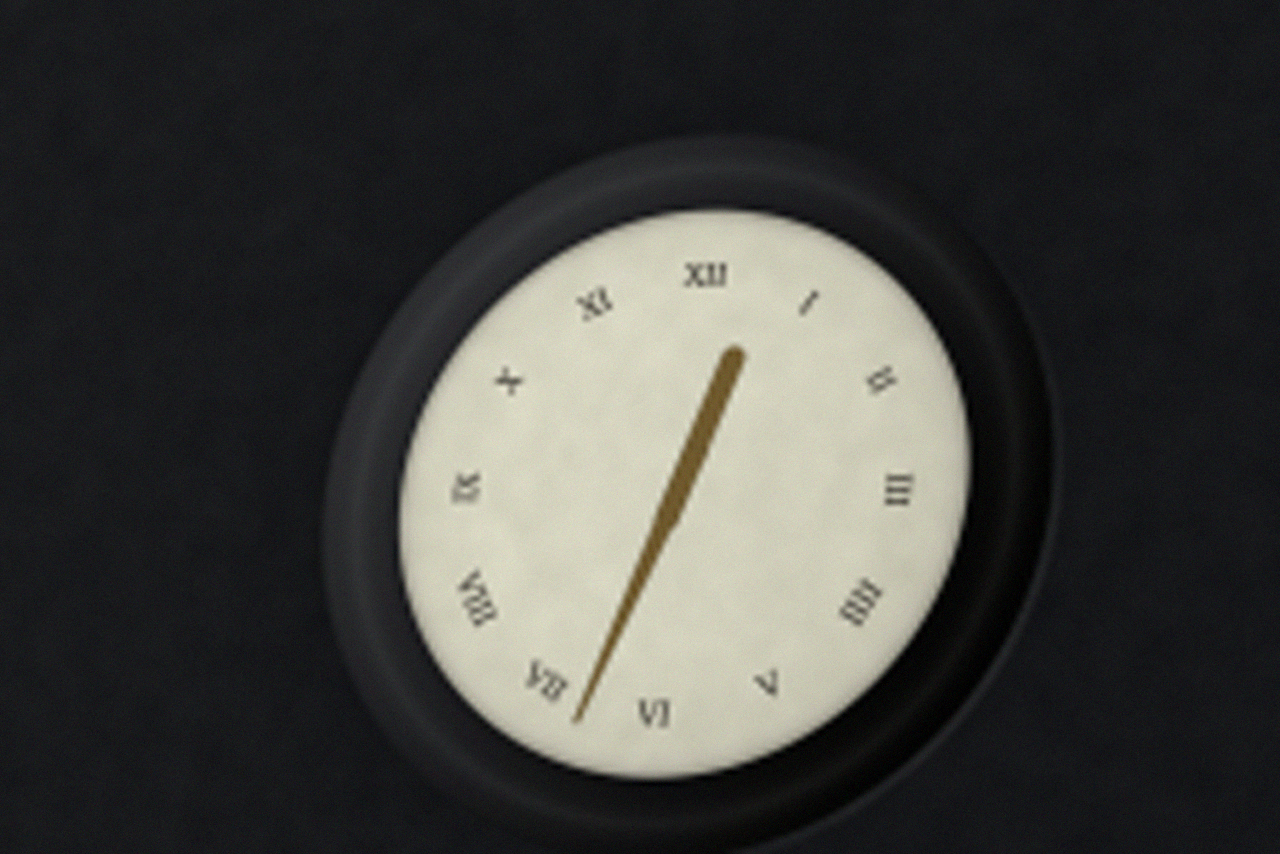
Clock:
{"hour": 12, "minute": 33}
